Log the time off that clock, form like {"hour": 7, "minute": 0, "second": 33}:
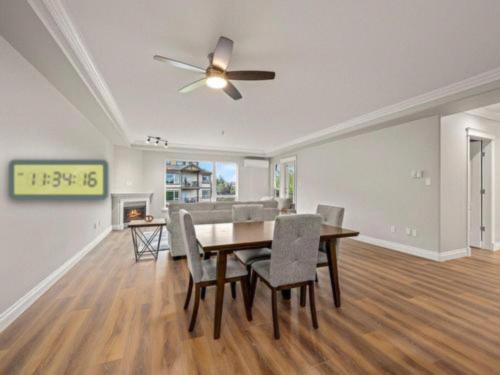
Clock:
{"hour": 11, "minute": 34, "second": 16}
